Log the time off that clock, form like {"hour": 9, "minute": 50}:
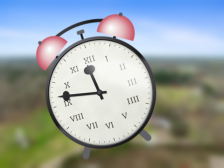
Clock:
{"hour": 11, "minute": 47}
